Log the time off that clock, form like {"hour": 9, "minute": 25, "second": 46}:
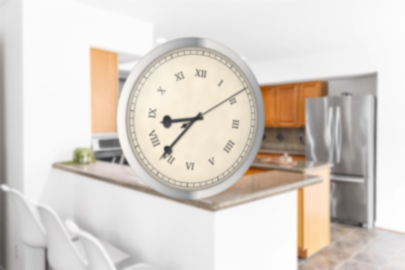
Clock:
{"hour": 8, "minute": 36, "second": 9}
